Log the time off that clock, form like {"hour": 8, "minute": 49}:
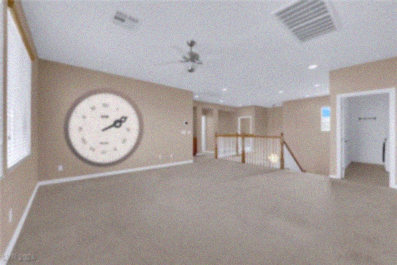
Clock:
{"hour": 2, "minute": 10}
